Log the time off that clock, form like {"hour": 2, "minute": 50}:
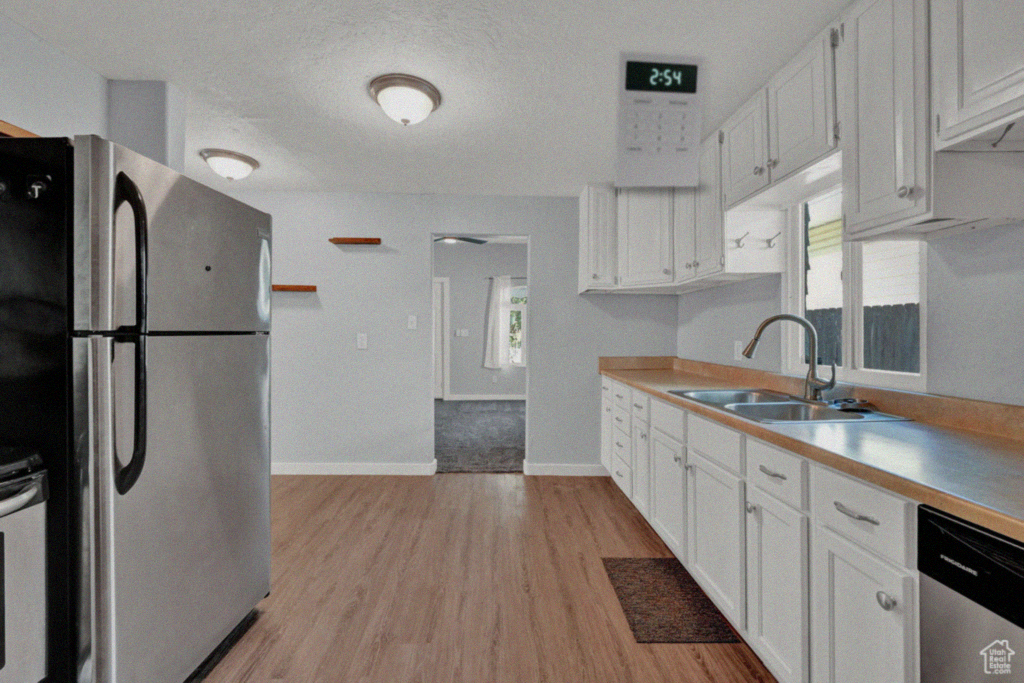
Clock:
{"hour": 2, "minute": 54}
